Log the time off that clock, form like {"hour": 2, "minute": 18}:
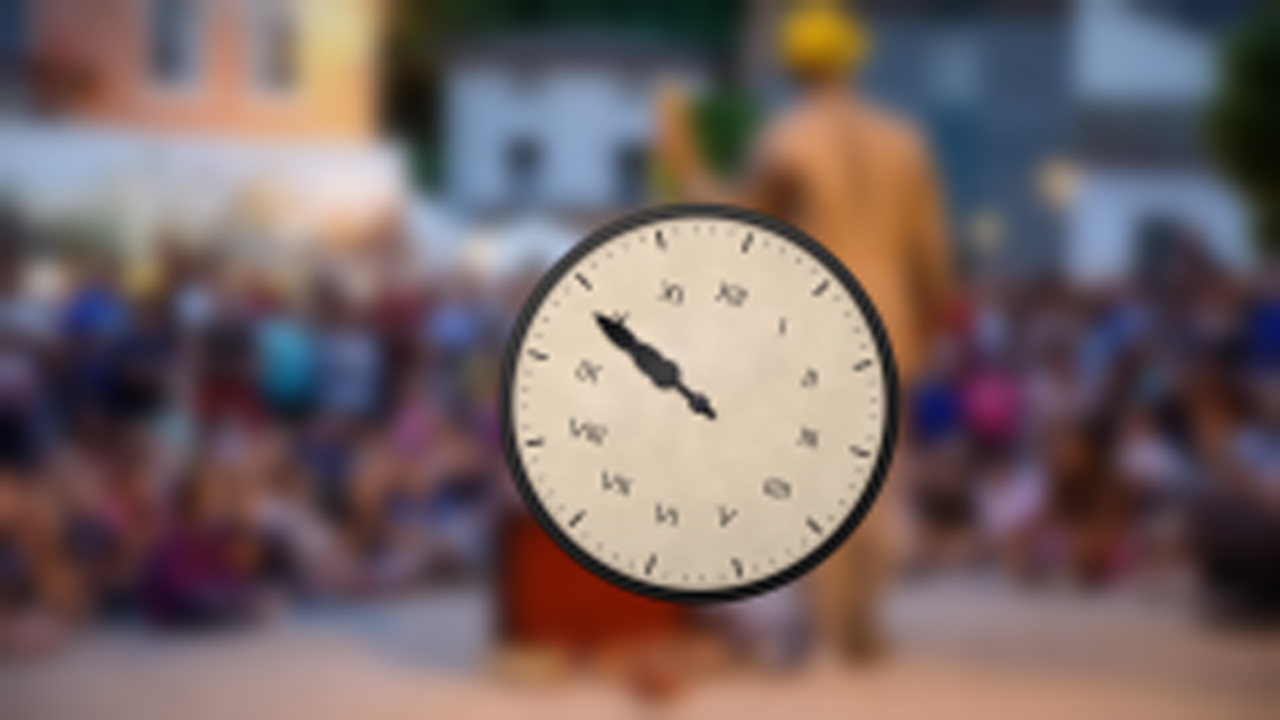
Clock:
{"hour": 9, "minute": 49}
